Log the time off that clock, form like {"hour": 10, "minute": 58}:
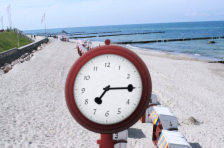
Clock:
{"hour": 7, "minute": 15}
